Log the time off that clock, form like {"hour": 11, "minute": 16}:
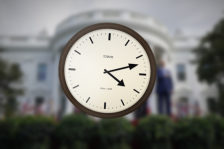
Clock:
{"hour": 4, "minute": 12}
